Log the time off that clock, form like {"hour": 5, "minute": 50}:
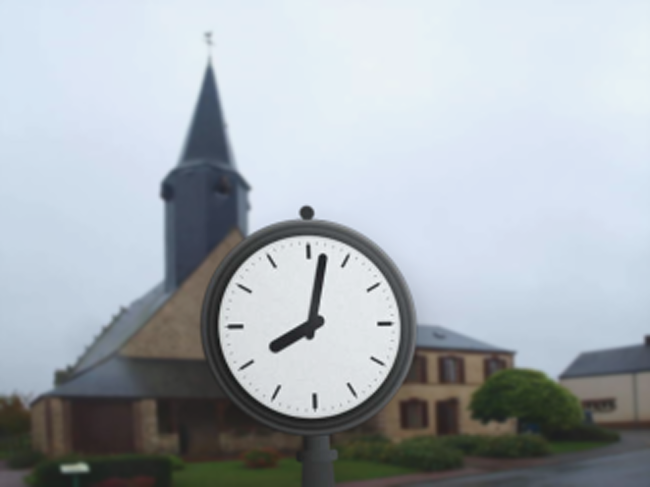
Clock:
{"hour": 8, "minute": 2}
